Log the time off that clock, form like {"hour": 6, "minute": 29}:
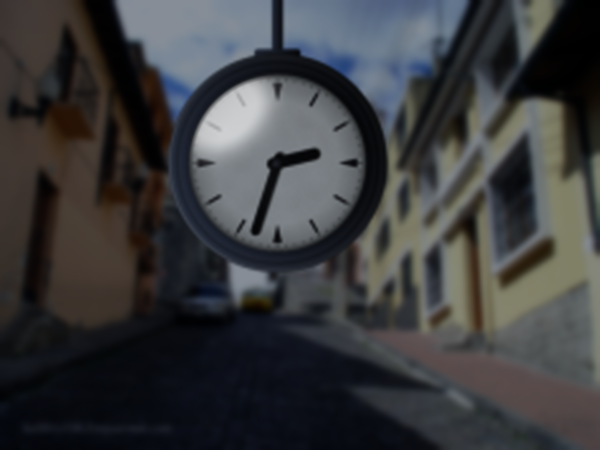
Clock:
{"hour": 2, "minute": 33}
